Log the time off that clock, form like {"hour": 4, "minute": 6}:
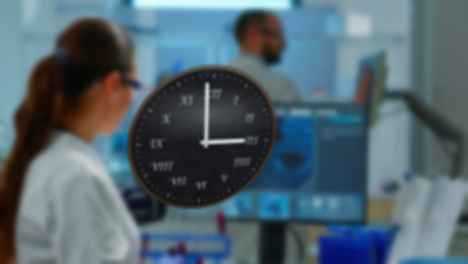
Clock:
{"hour": 2, "minute": 59}
